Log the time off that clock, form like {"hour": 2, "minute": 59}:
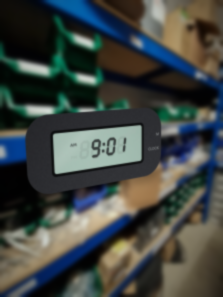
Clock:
{"hour": 9, "minute": 1}
